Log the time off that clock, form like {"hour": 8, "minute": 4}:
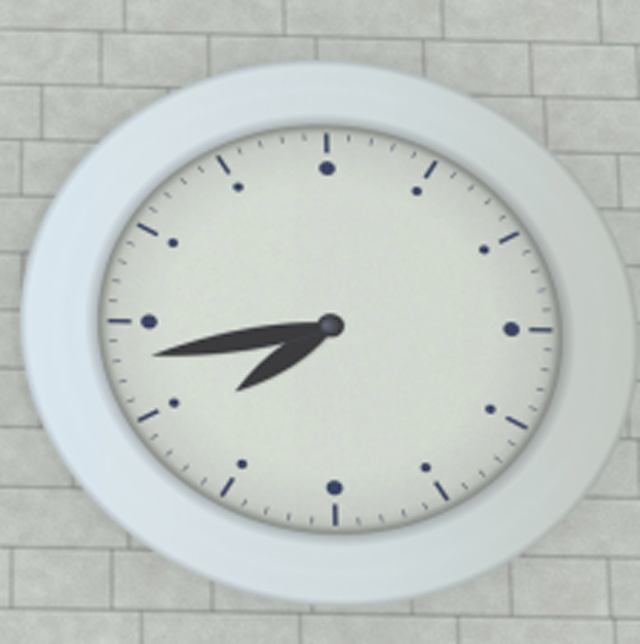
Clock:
{"hour": 7, "minute": 43}
